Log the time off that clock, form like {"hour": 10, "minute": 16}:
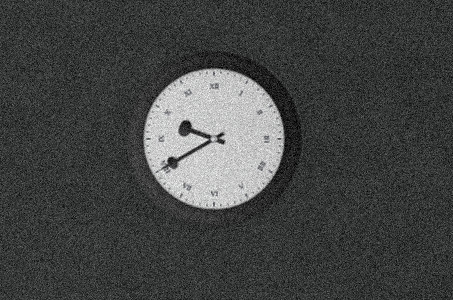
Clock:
{"hour": 9, "minute": 40}
